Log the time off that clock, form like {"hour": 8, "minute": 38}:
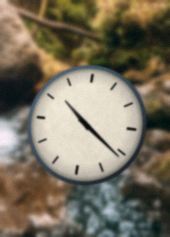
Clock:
{"hour": 10, "minute": 21}
